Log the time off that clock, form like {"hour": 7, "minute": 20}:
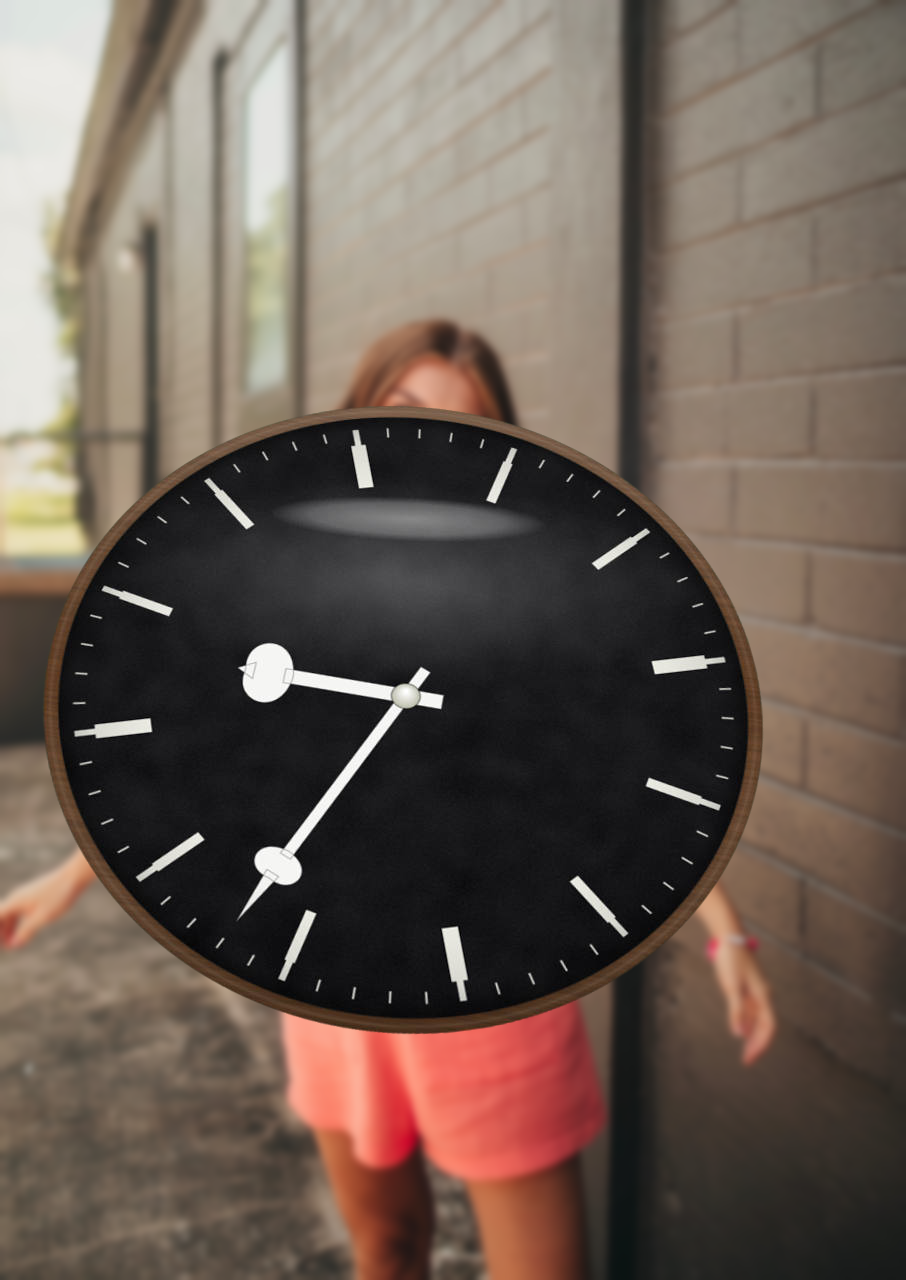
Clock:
{"hour": 9, "minute": 37}
